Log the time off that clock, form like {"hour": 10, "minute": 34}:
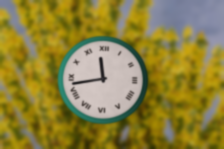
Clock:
{"hour": 11, "minute": 43}
